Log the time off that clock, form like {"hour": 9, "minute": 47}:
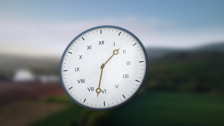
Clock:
{"hour": 1, "minute": 32}
